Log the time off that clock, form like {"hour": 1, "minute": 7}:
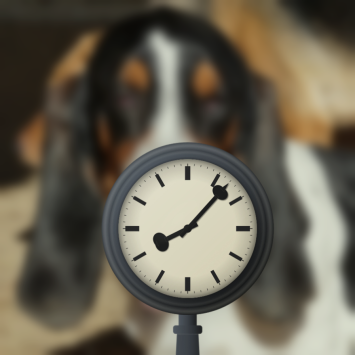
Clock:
{"hour": 8, "minute": 7}
